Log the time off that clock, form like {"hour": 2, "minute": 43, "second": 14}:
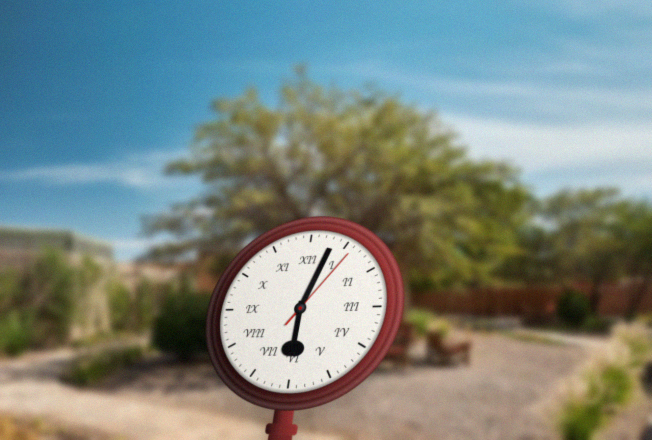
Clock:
{"hour": 6, "minute": 3, "second": 6}
